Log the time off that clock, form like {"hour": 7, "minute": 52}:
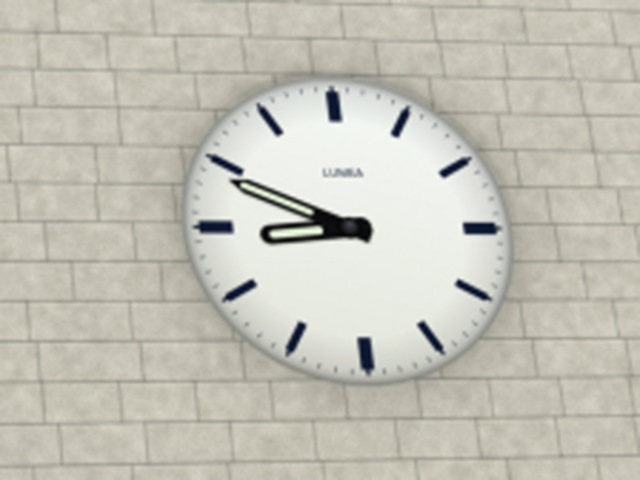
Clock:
{"hour": 8, "minute": 49}
